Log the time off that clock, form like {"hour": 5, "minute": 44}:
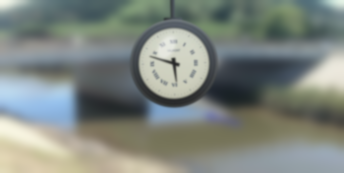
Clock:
{"hour": 5, "minute": 48}
